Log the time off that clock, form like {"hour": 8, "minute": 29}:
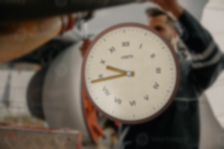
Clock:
{"hour": 9, "minute": 44}
